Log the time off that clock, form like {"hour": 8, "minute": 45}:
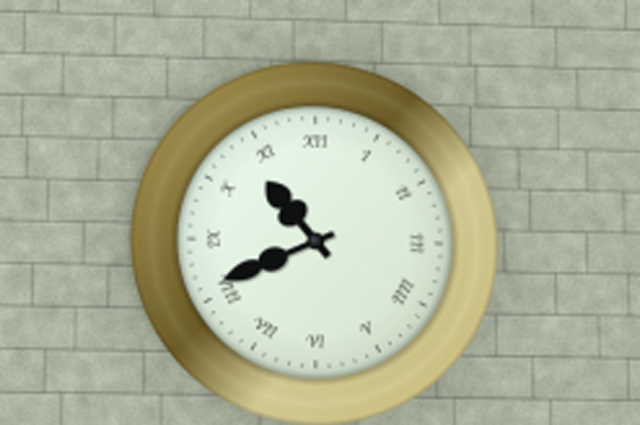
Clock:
{"hour": 10, "minute": 41}
